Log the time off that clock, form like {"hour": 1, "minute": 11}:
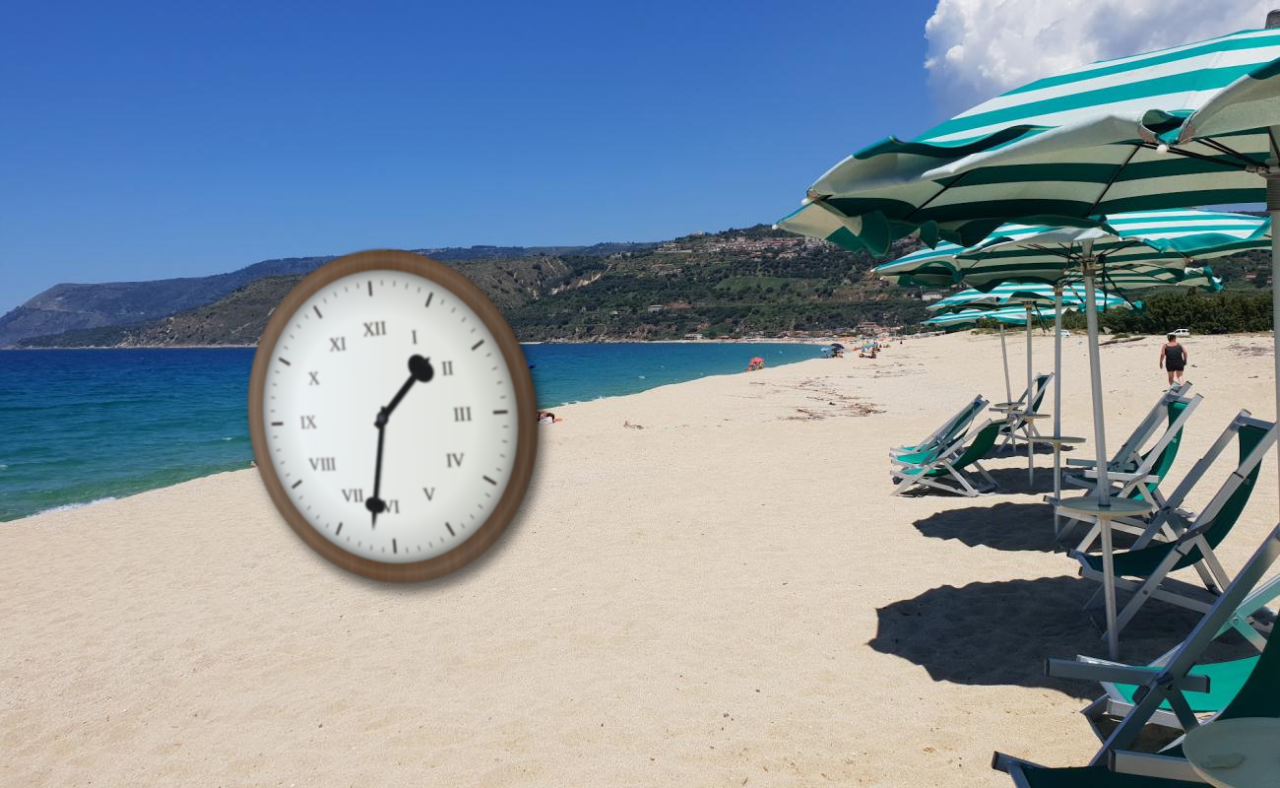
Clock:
{"hour": 1, "minute": 32}
